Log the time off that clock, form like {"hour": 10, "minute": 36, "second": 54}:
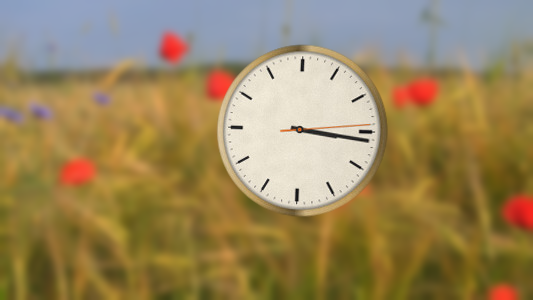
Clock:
{"hour": 3, "minute": 16, "second": 14}
